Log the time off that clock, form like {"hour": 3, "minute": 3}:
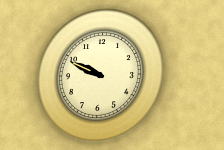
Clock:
{"hour": 9, "minute": 49}
